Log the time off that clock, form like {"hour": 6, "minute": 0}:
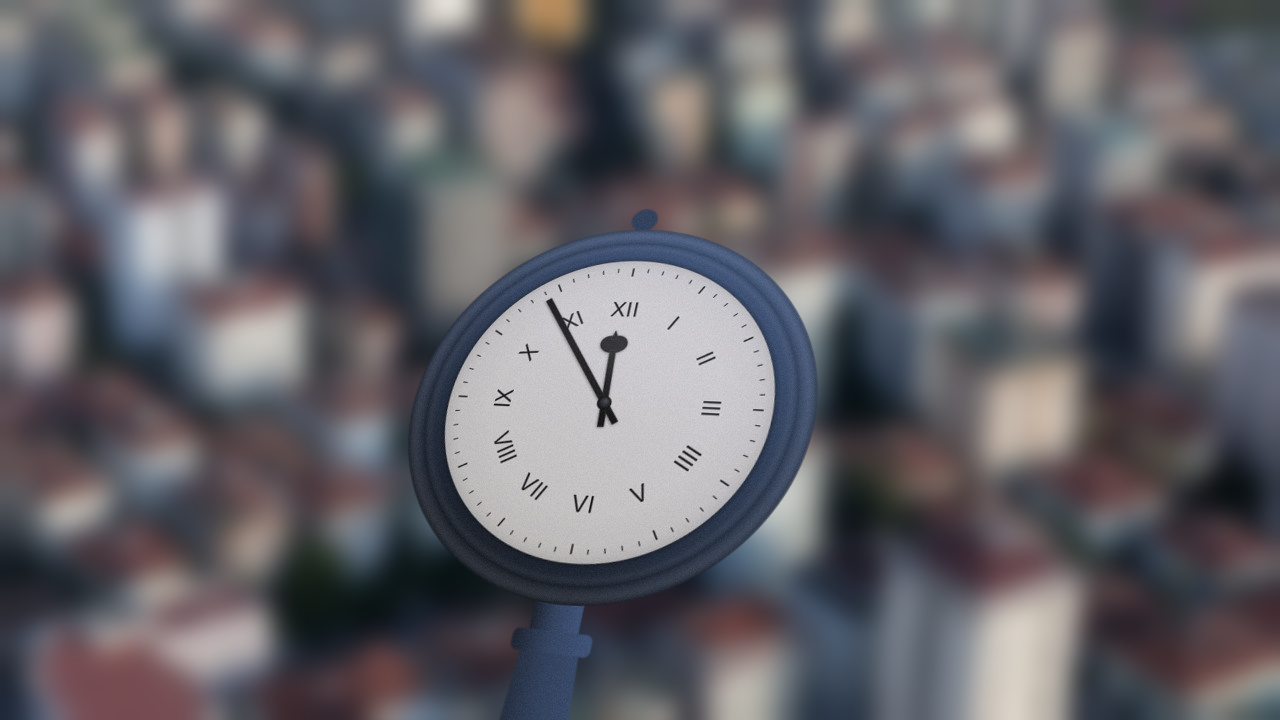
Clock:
{"hour": 11, "minute": 54}
